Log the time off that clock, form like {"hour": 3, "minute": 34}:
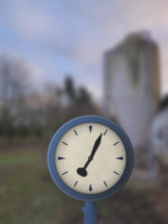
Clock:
{"hour": 7, "minute": 4}
